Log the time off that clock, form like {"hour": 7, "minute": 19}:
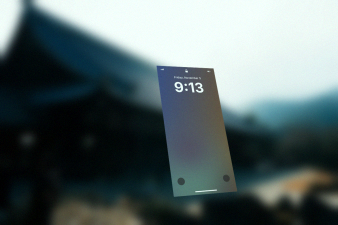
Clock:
{"hour": 9, "minute": 13}
